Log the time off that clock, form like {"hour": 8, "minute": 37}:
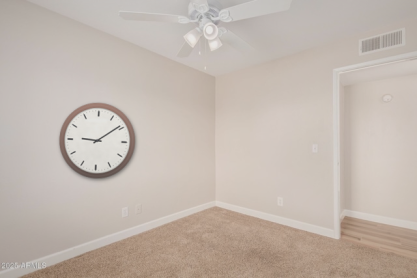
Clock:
{"hour": 9, "minute": 9}
